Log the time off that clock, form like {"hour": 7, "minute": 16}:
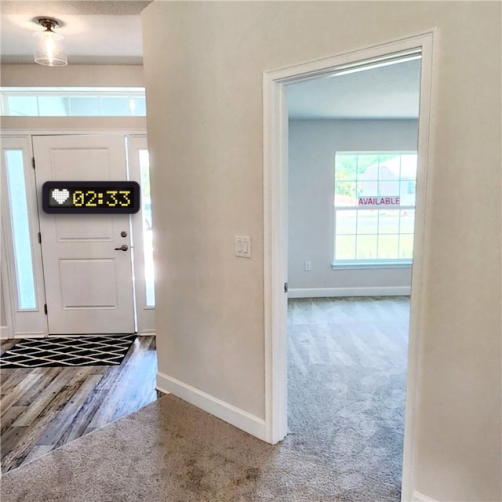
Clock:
{"hour": 2, "minute": 33}
